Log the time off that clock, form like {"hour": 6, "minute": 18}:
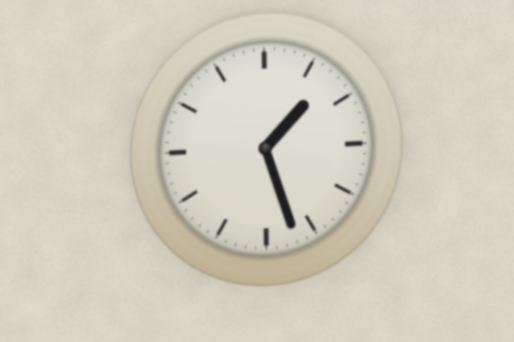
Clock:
{"hour": 1, "minute": 27}
